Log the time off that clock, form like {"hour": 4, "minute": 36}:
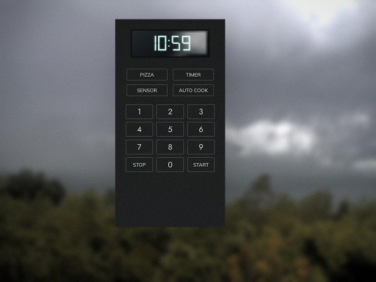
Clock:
{"hour": 10, "minute": 59}
